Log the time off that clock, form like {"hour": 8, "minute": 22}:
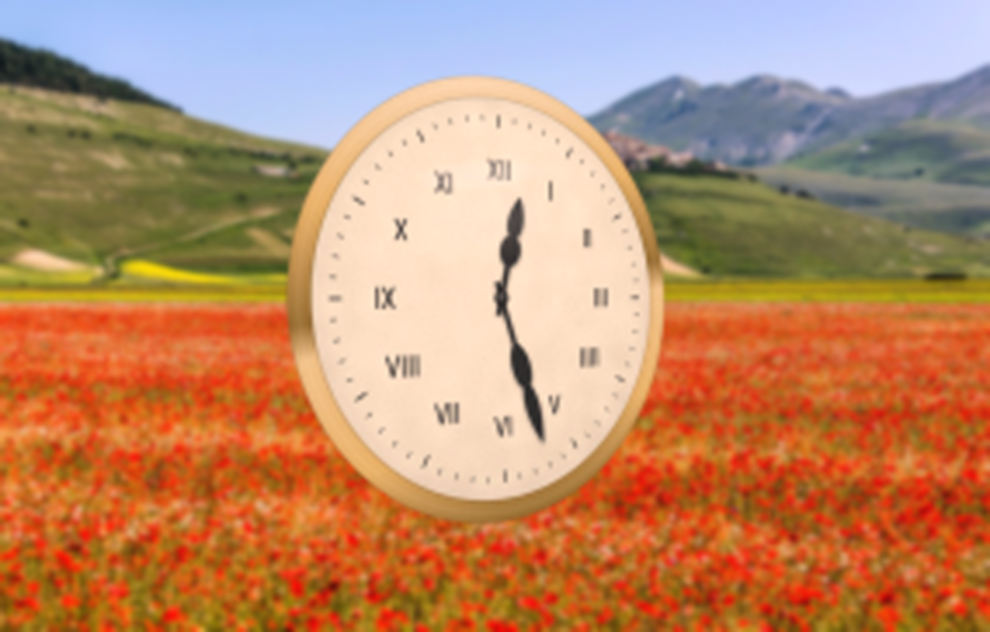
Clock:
{"hour": 12, "minute": 27}
